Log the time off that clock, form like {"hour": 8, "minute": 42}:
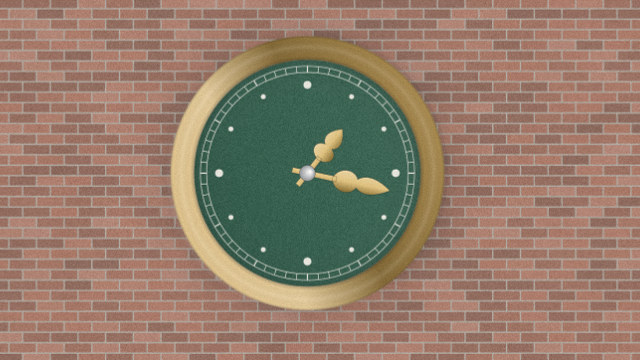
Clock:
{"hour": 1, "minute": 17}
